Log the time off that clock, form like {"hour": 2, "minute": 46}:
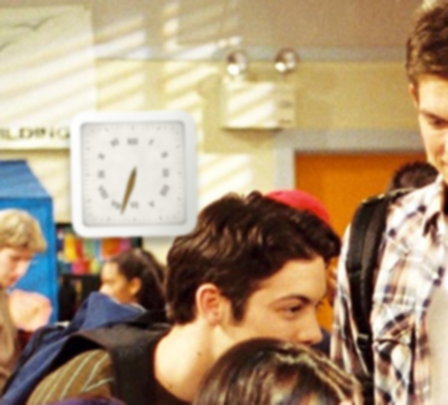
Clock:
{"hour": 6, "minute": 33}
